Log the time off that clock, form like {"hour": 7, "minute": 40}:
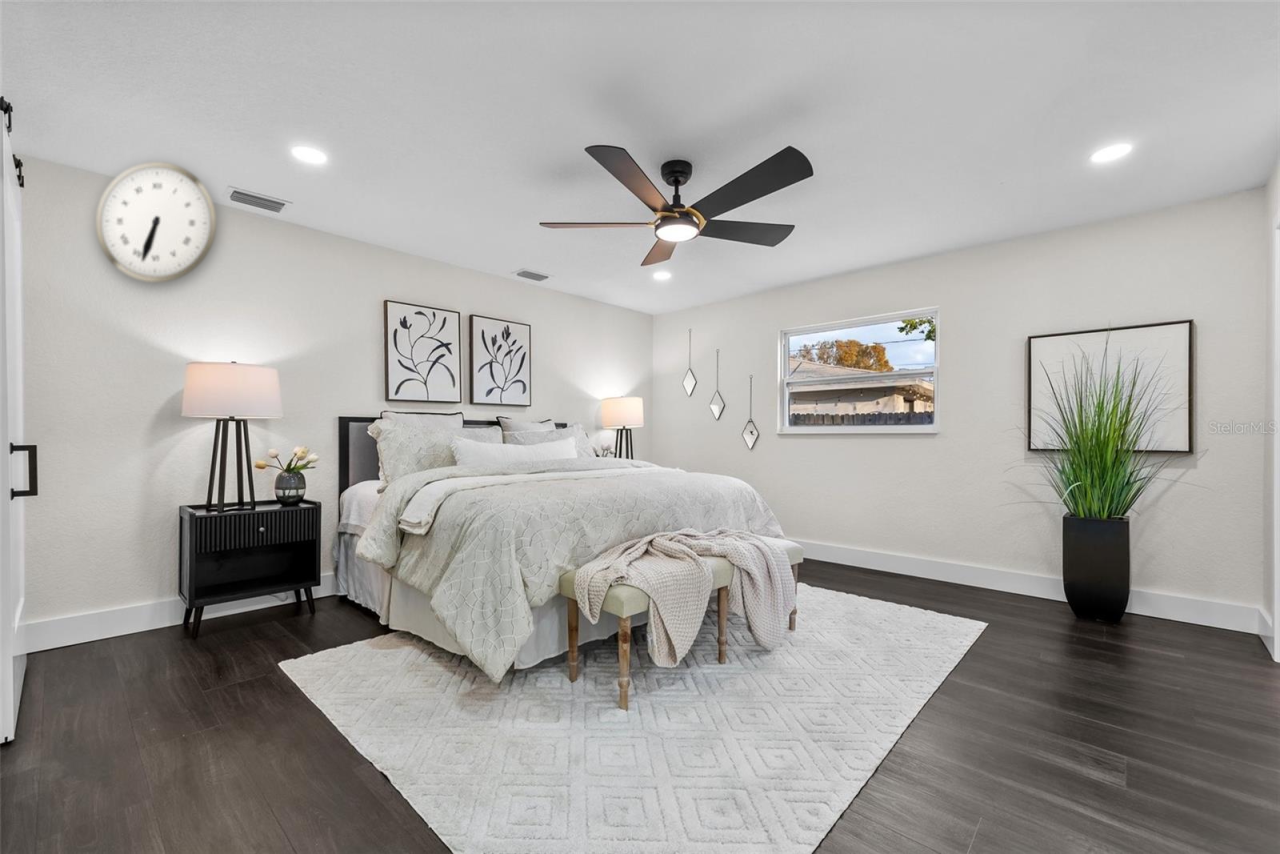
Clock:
{"hour": 6, "minute": 33}
